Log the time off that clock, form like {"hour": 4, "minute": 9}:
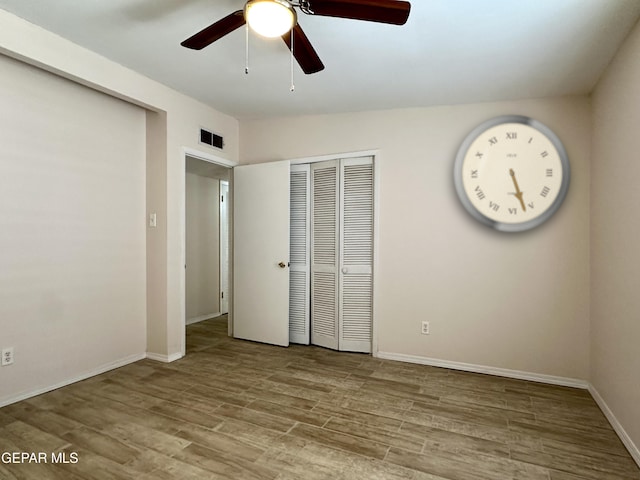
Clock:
{"hour": 5, "minute": 27}
